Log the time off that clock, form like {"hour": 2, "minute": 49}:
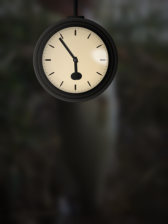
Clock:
{"hour": 5, "minute": 54}
